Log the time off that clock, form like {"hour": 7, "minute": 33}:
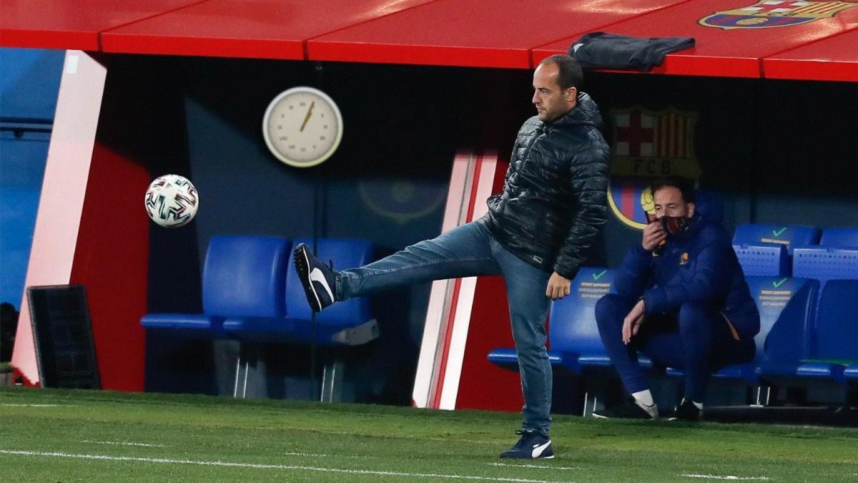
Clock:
{"hour": 1, "minute": 4}
